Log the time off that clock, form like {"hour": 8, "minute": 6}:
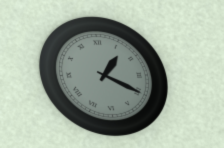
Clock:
{"hour": 1, "minute": 20}
